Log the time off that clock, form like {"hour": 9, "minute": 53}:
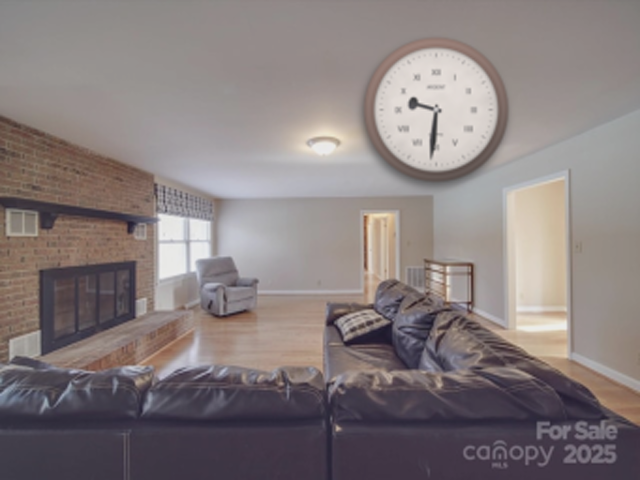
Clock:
{"hour": 9, "minute": 31}
